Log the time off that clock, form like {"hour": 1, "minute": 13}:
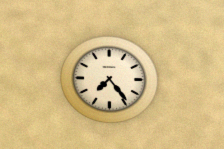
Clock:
{"hour": 7, "minute": 24}
